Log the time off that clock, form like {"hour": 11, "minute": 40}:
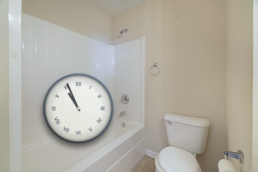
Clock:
{"hour": 10, "minute": 56}
